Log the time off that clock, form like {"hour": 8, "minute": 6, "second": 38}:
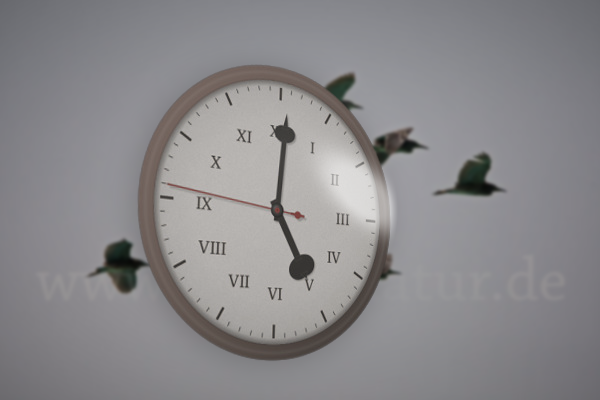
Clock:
{"hour": 5, "minute": 0, "second": 46}
